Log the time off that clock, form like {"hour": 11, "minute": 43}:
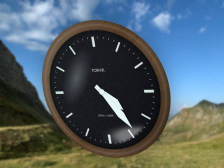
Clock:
{"hour": 4, "minute": 24}
